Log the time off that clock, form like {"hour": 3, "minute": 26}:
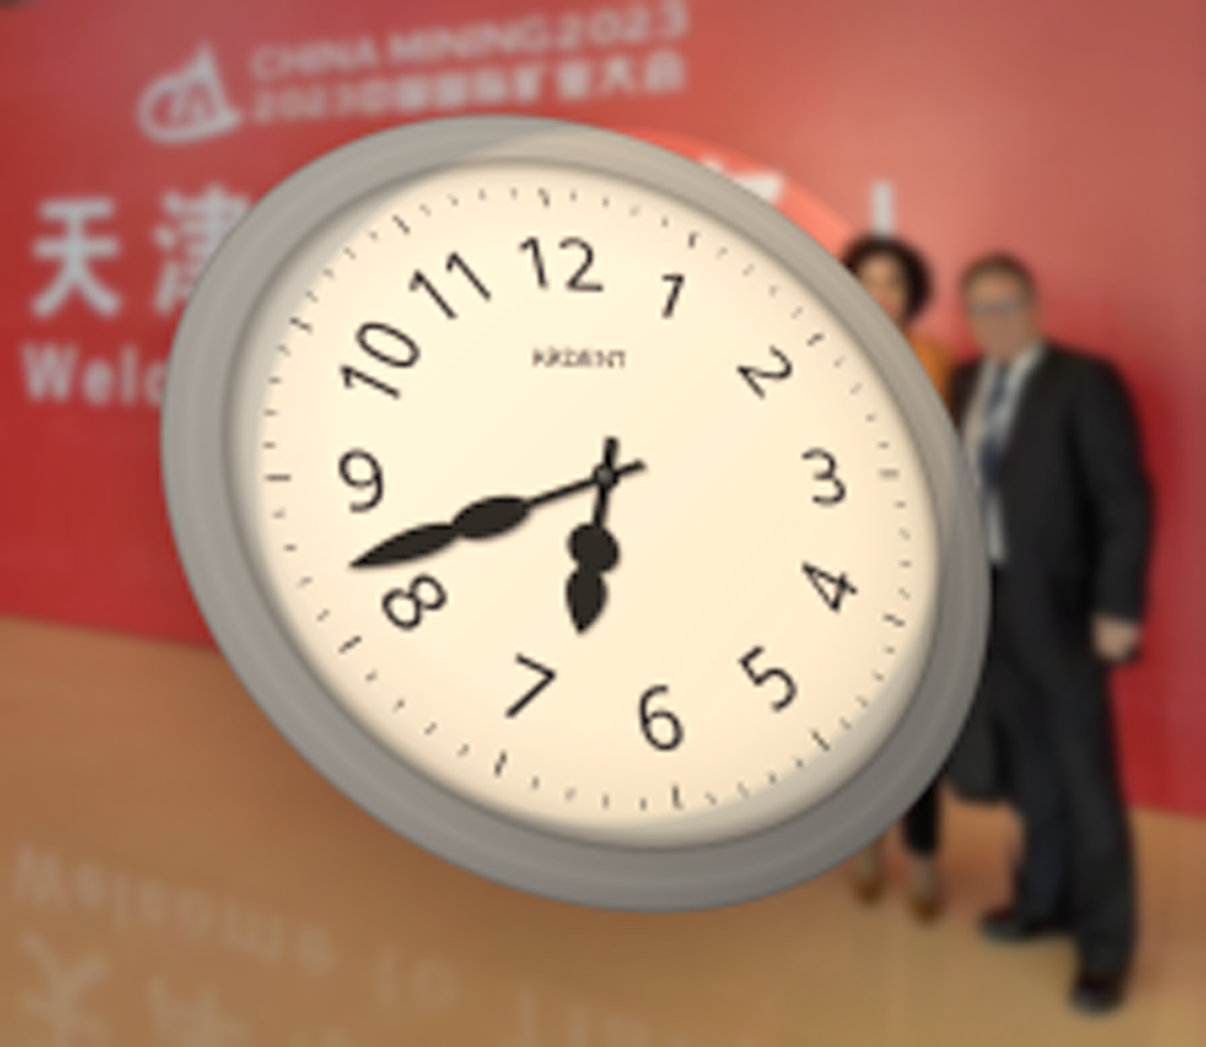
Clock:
{"hour": 6, "minute": 42}
